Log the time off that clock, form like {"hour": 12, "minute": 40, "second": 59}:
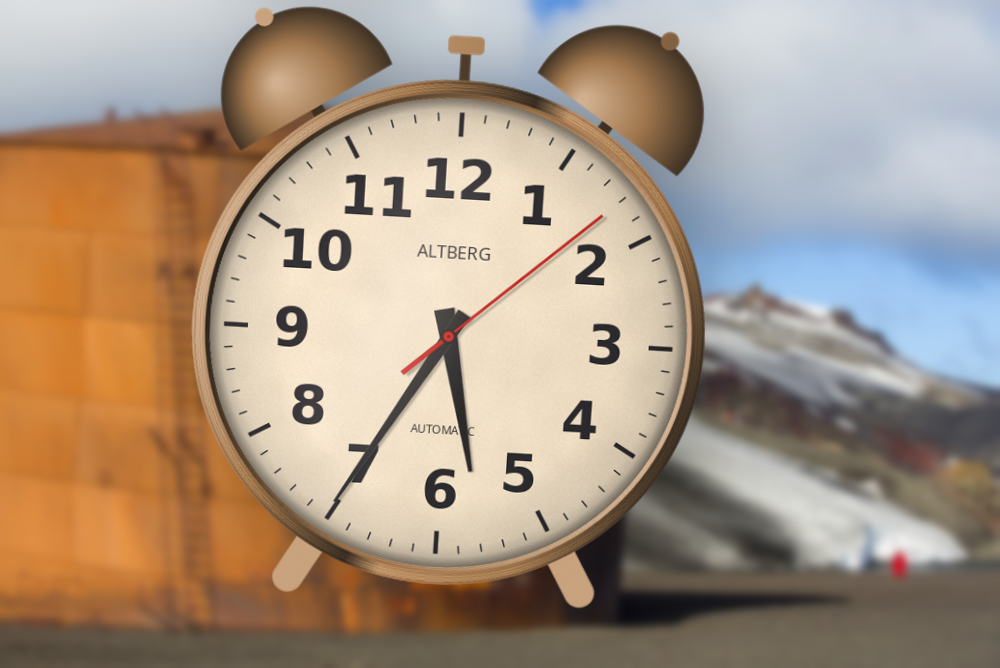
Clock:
{"hour": 5, "minute": 35, "second": 8}
